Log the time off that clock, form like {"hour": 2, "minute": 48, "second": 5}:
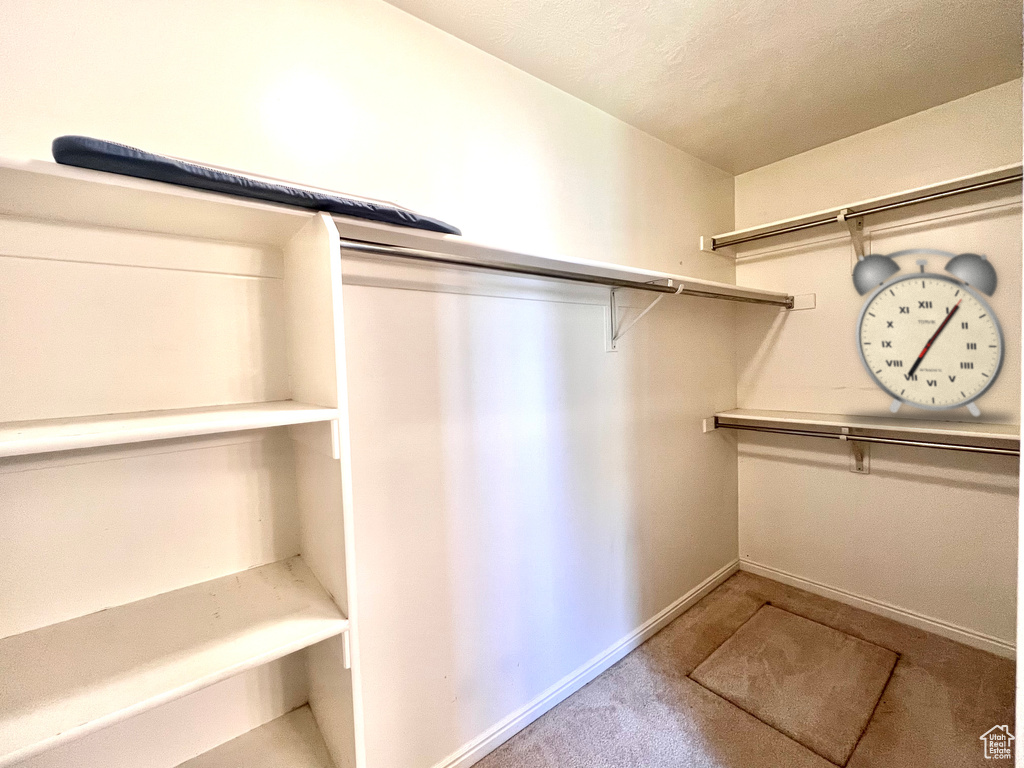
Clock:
{"hour": 7, "minute": 6, "second": 6}
